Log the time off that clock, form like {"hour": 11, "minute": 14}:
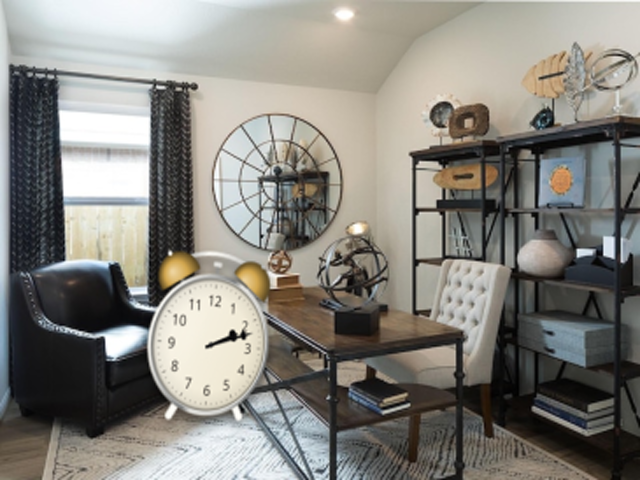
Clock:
{"hour": 2, "minute": 12}
